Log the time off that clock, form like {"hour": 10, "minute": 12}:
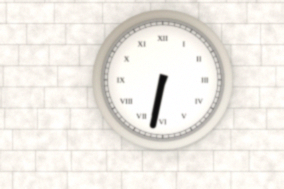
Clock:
{"hour": 6, "minute": 32}
